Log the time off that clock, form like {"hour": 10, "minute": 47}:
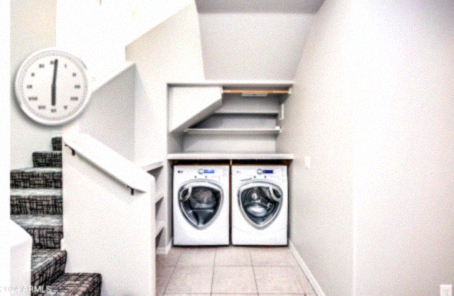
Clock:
{"hour": 6, "minute": 1}
